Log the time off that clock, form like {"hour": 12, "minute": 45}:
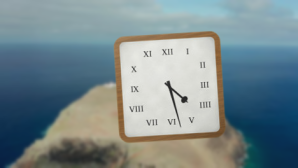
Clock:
{"hour": 4, "minute": 28}
